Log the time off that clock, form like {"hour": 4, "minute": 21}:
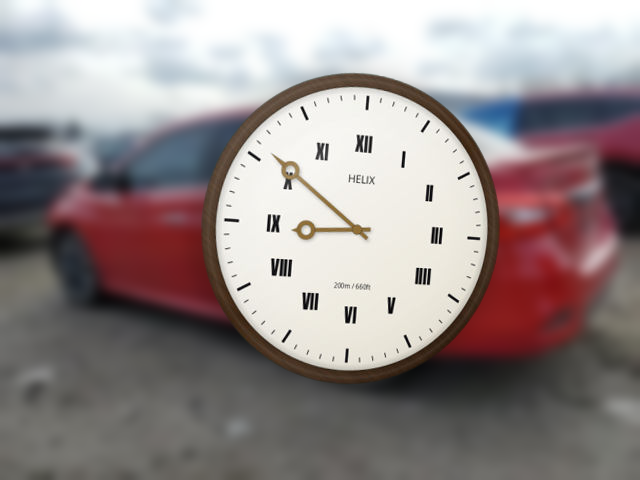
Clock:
{"hour": 8, "minute": 51}
